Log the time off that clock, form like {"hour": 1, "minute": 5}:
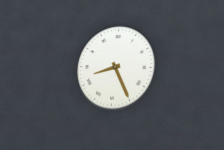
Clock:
{"hour": 8, "minute": 25}
